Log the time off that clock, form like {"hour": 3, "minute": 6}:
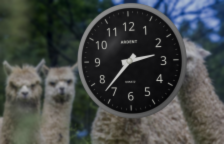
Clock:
{"hour": 2, "minute": 37}
